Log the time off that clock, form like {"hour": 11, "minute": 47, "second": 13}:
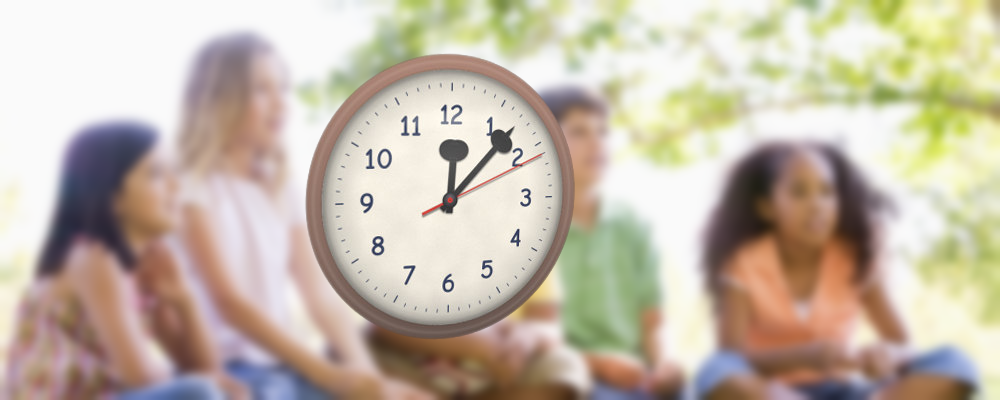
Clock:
{"hour": 12, "minute": 7, "second": 11}
